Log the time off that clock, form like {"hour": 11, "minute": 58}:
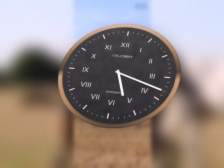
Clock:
{"hour": 5, "minute": 18}
